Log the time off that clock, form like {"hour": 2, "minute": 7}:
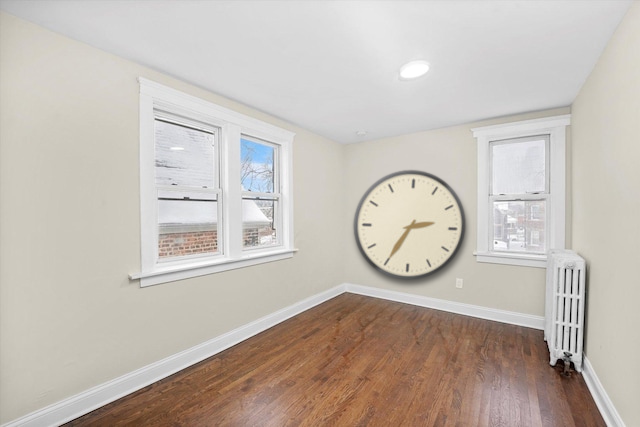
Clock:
{"hour": 2, "minute": 35}
